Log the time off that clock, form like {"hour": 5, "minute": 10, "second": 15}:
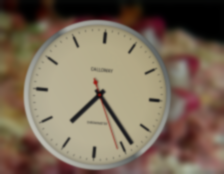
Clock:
{"hour": 7, "minute": 23, "second": 26}
